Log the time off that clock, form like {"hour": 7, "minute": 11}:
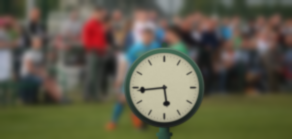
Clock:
{"hour": 5, "minute": 44}
